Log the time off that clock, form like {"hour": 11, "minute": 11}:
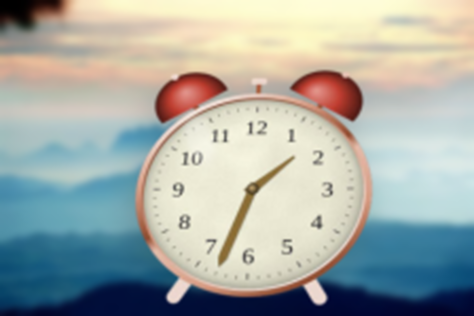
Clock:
{"hour": 1, "minute": 33}
